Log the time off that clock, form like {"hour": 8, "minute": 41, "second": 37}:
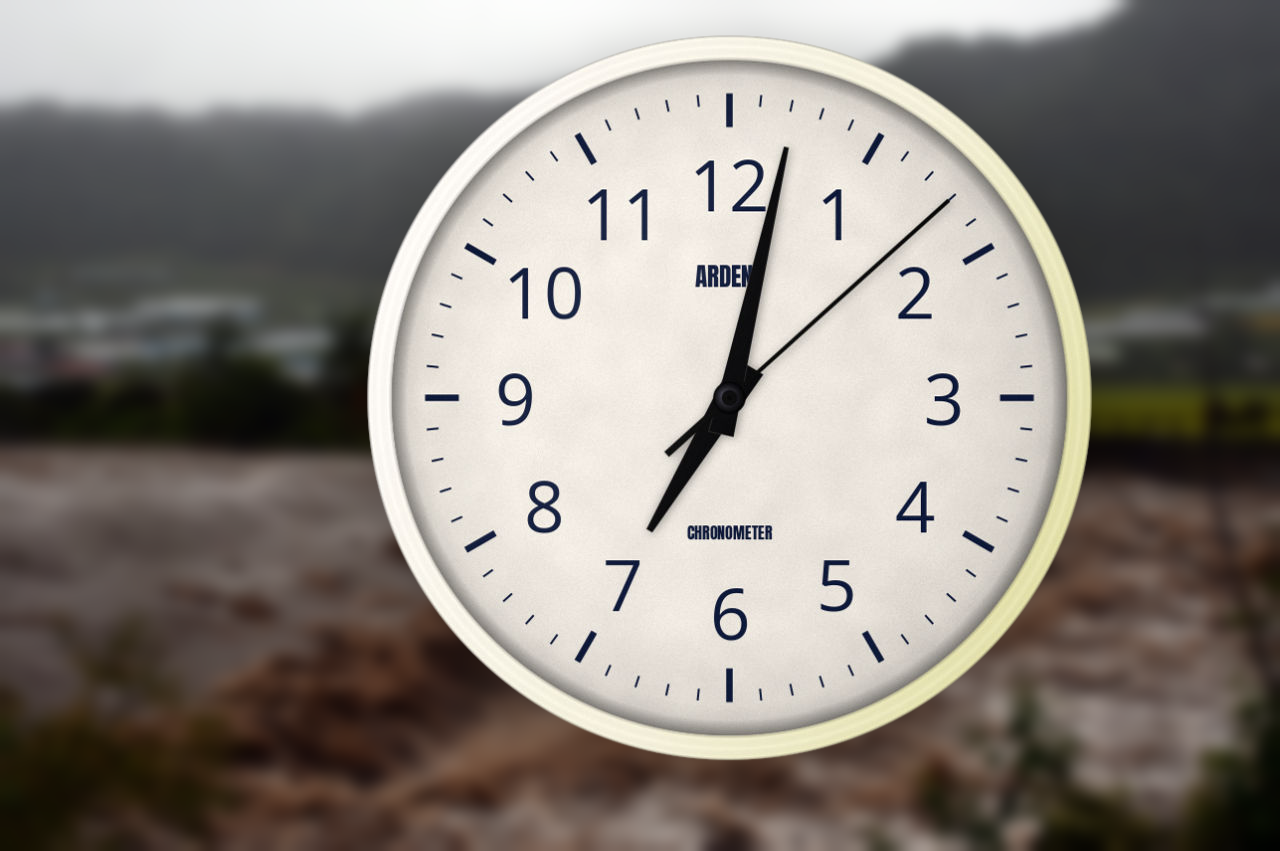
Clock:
{"hour": 7, "minute": 2, "second": 8}
